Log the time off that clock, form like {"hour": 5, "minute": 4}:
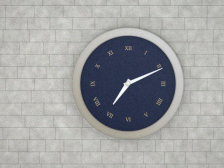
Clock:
{"hour": 7, "minute": 11}
